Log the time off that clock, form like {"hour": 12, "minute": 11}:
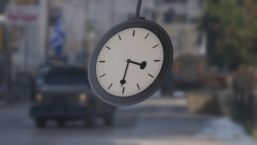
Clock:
{"hour": 3, "minute": 31}
